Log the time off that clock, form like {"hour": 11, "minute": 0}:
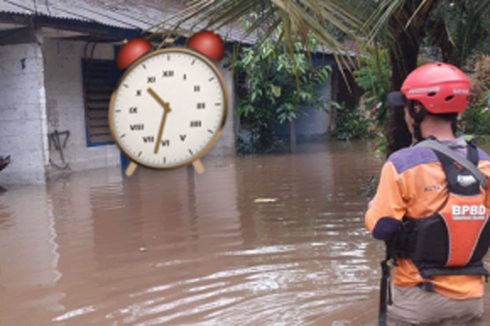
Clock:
{"hour": 10, "minute": 32}
